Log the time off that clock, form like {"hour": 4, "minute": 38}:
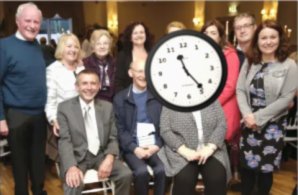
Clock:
{"hour": 11, "minute": 24}
